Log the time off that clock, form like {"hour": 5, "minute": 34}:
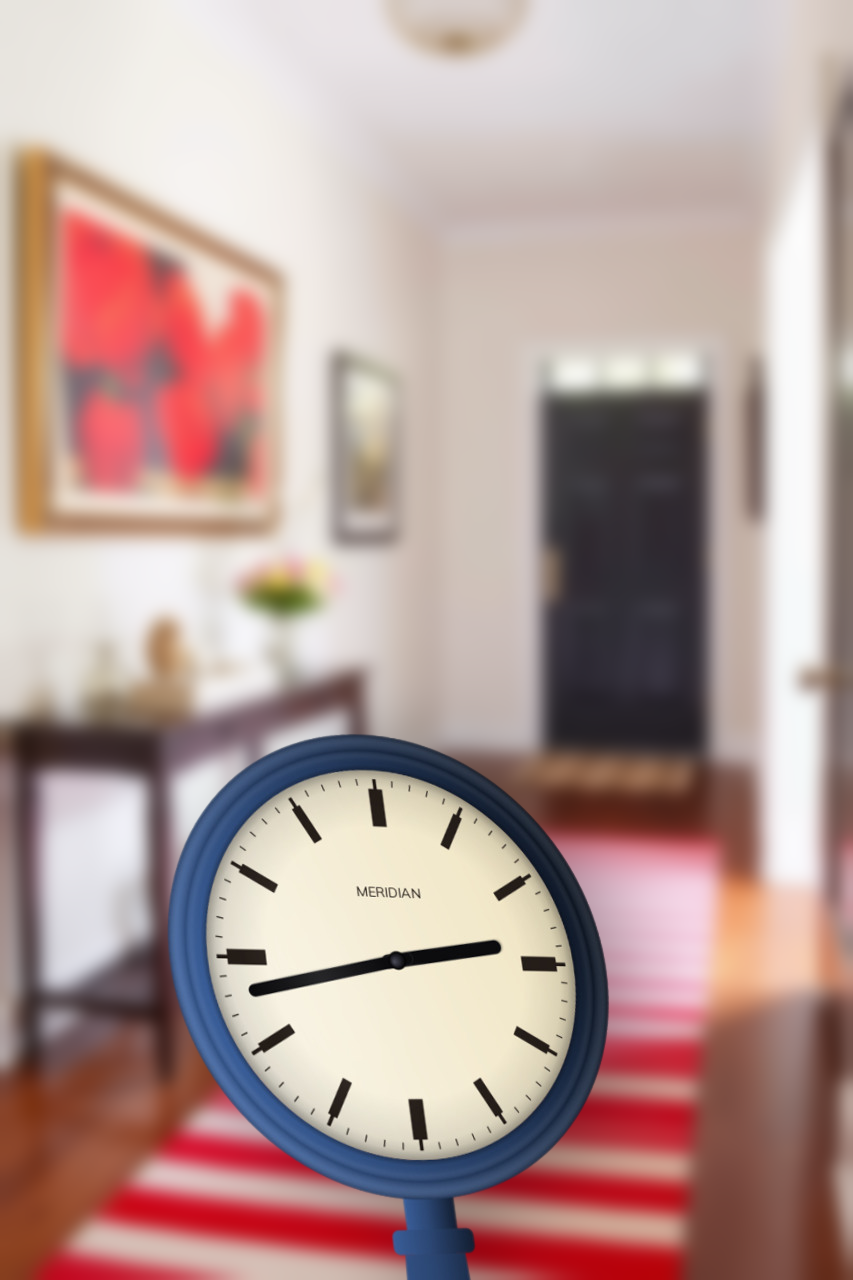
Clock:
{"hour": 2, "minute": 43}
